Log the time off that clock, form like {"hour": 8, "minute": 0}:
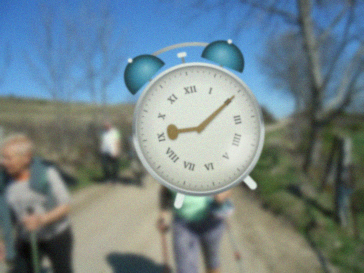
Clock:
{"hour": 9, "minute": 10}
